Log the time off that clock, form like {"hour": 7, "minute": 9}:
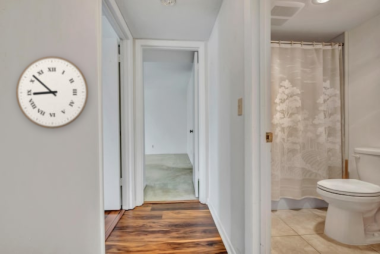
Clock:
{"hour": 8, "minute": 52}
